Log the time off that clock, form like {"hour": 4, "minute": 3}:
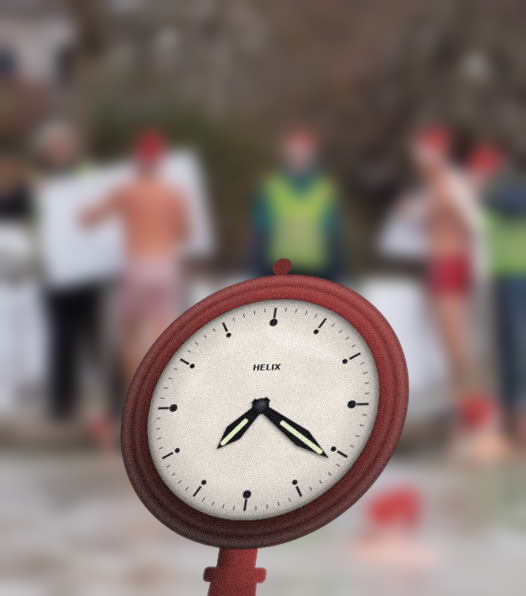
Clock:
{"hour": 7, "minute": 21}
